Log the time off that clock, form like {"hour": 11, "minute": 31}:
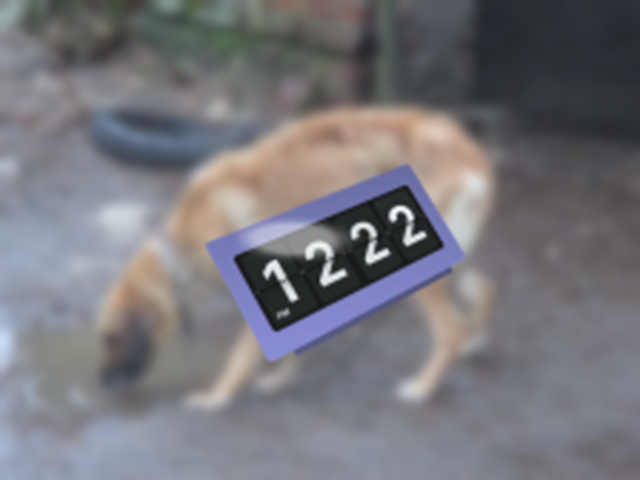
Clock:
{"hour": 12, "minute": 22}
